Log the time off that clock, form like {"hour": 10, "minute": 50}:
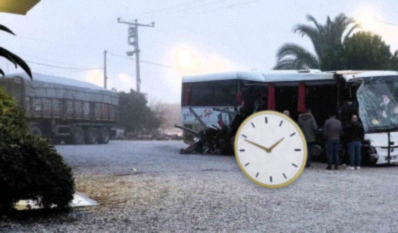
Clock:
{"hour": 1, "minute": 49}
